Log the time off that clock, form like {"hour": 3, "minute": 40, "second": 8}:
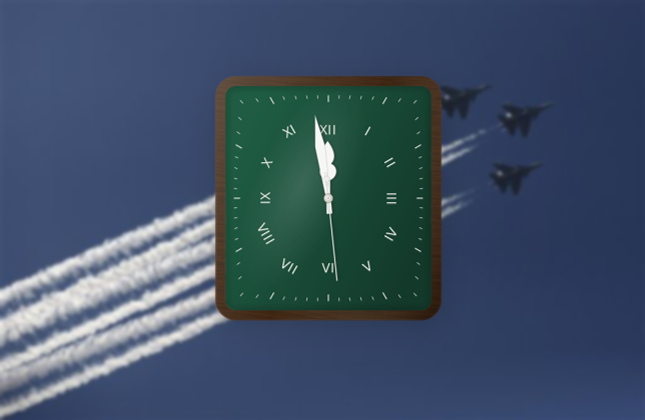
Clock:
{"hour": 11, "minute": 58, "second": 29}
